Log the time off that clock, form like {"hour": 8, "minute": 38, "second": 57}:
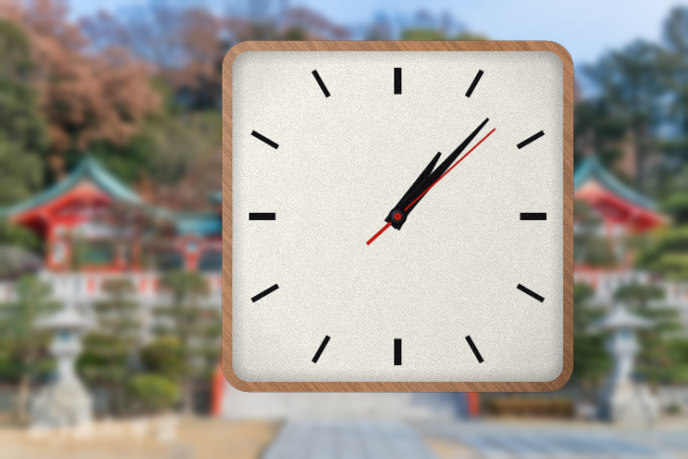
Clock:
{"hour": 1, "minute": 7, "second": 8}
